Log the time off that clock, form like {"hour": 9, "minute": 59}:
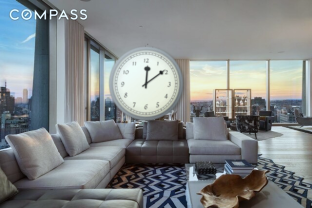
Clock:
{"hour": 12, "minute": 9}
